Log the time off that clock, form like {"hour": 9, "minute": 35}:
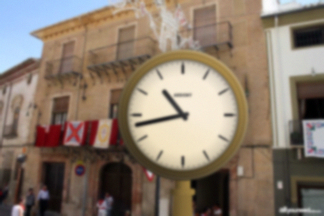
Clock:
{"hour": 10, "minute": 43}
